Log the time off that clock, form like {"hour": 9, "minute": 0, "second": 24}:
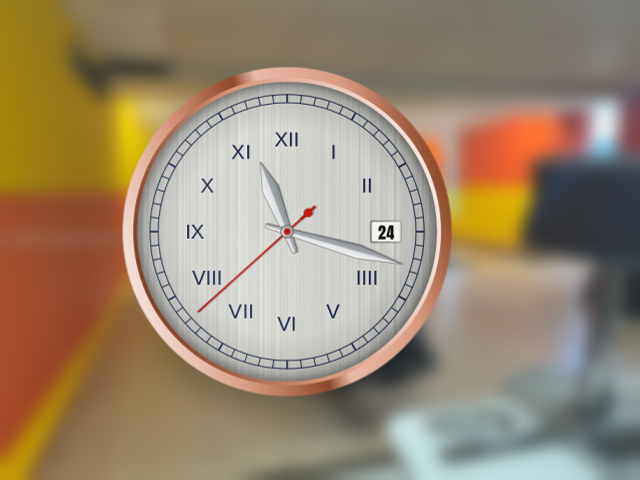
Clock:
{"hour": 11, "minute": 17, "second": 38}
